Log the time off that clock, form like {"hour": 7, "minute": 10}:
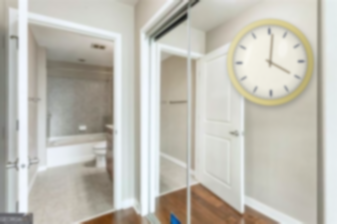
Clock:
{"hour": 4, "minute": 1}
